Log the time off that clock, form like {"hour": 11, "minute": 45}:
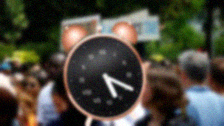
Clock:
{"hour": 5, "minute": 20}
